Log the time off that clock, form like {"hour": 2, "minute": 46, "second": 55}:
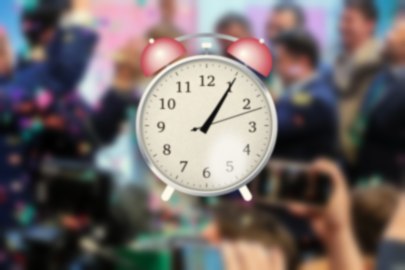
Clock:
{"hour": 1, "minute": 5, "second": 12}
